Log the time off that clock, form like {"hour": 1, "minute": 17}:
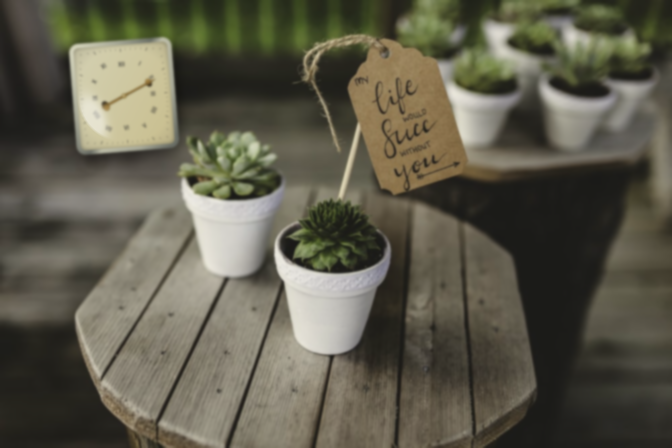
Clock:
{"hour": 8, "minute": 11}
